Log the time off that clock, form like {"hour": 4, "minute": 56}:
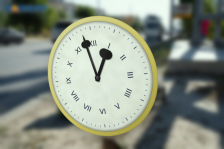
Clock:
{"hour": 12, "minute": 58}
